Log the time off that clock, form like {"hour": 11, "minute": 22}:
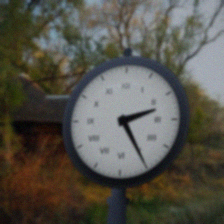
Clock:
{"hour": 2, "minute": 25}
